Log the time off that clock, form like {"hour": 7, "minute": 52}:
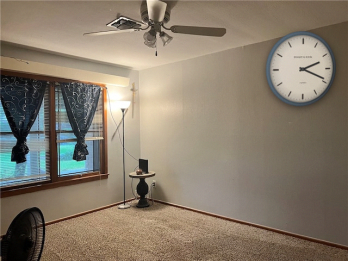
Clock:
{"hour": 2, "minute": 19}
